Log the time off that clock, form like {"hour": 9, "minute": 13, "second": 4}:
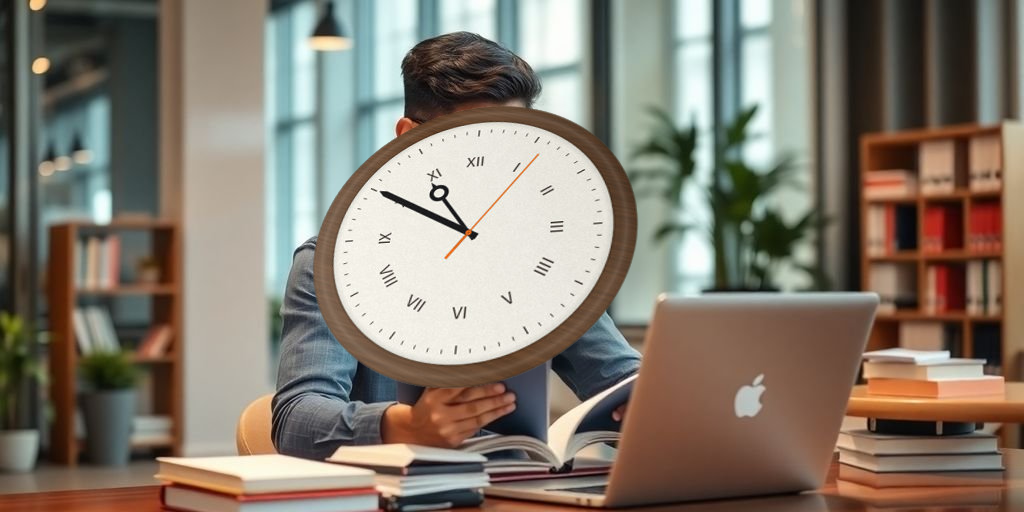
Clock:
{"hour": 10, "minute": 50, "second": 6}
